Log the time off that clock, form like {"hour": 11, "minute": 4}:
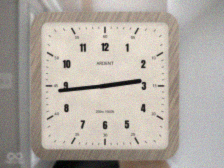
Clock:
{"hour": 2, "minute": 44}
